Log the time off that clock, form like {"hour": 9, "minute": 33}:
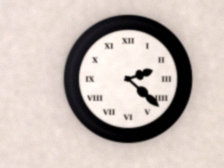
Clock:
{"hour": 2, "minute": 22}
